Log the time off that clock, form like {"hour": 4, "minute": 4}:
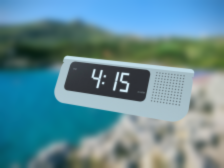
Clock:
{"hour": 4, "minute": 15}
